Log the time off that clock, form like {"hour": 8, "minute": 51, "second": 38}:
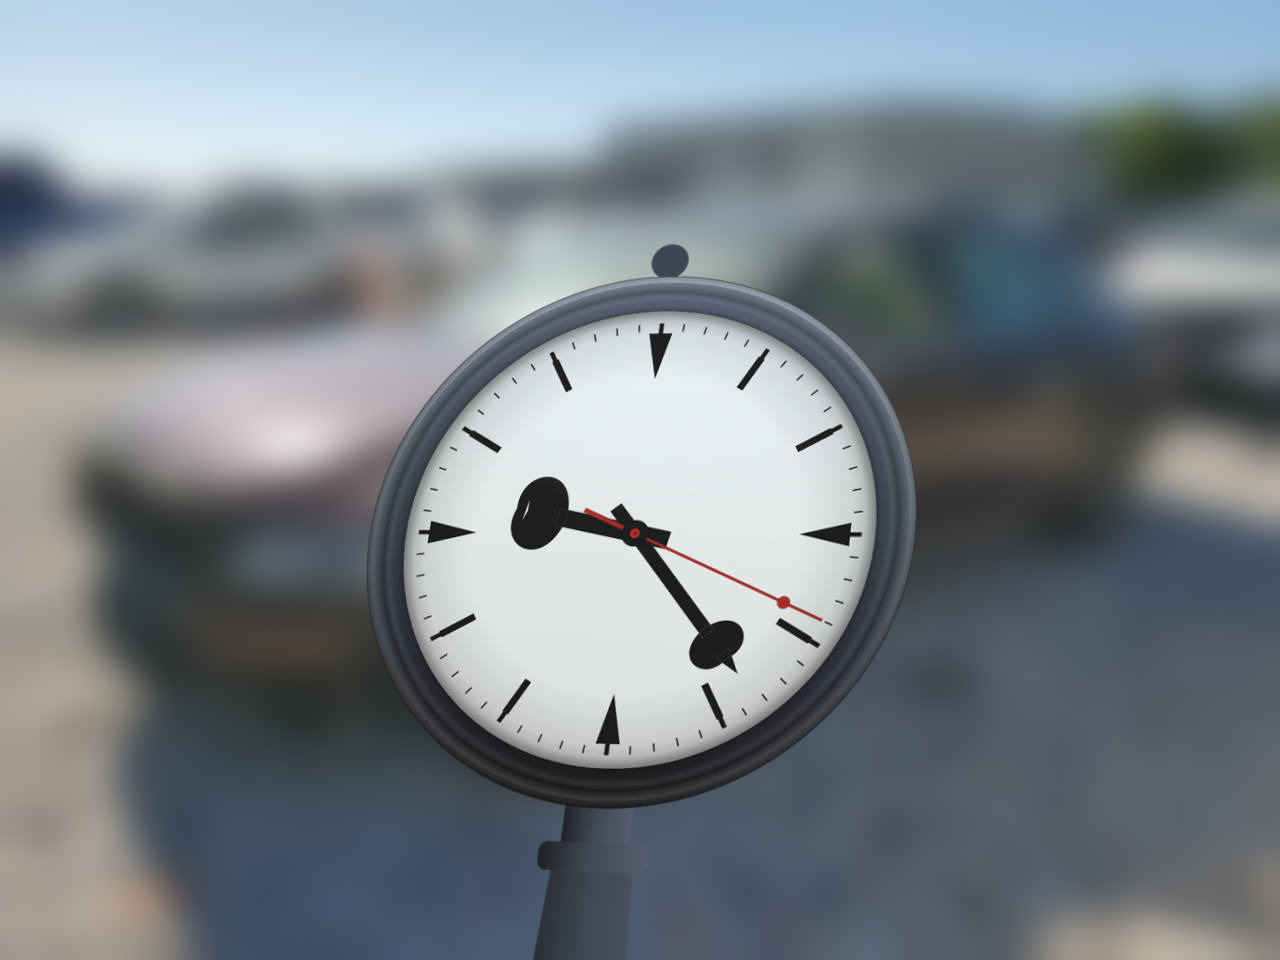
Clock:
{"hour": 9, "minute": 23, "second": 19}
